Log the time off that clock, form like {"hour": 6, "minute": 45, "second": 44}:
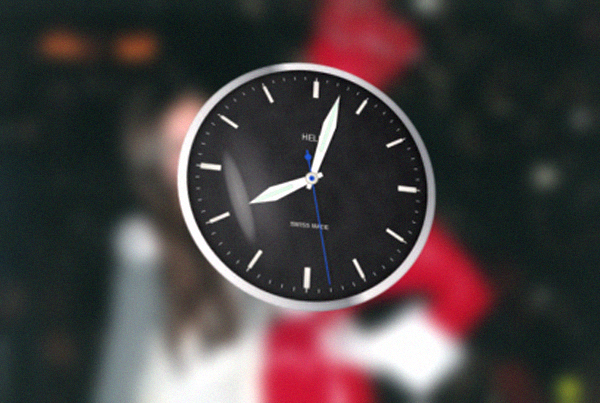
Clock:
{"hour": 8, "minute": 2, "second": 28}
